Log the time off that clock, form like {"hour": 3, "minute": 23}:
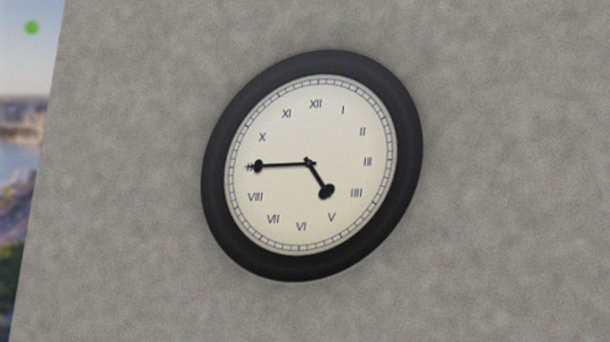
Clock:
{"hour": 4, "minute": 45}
